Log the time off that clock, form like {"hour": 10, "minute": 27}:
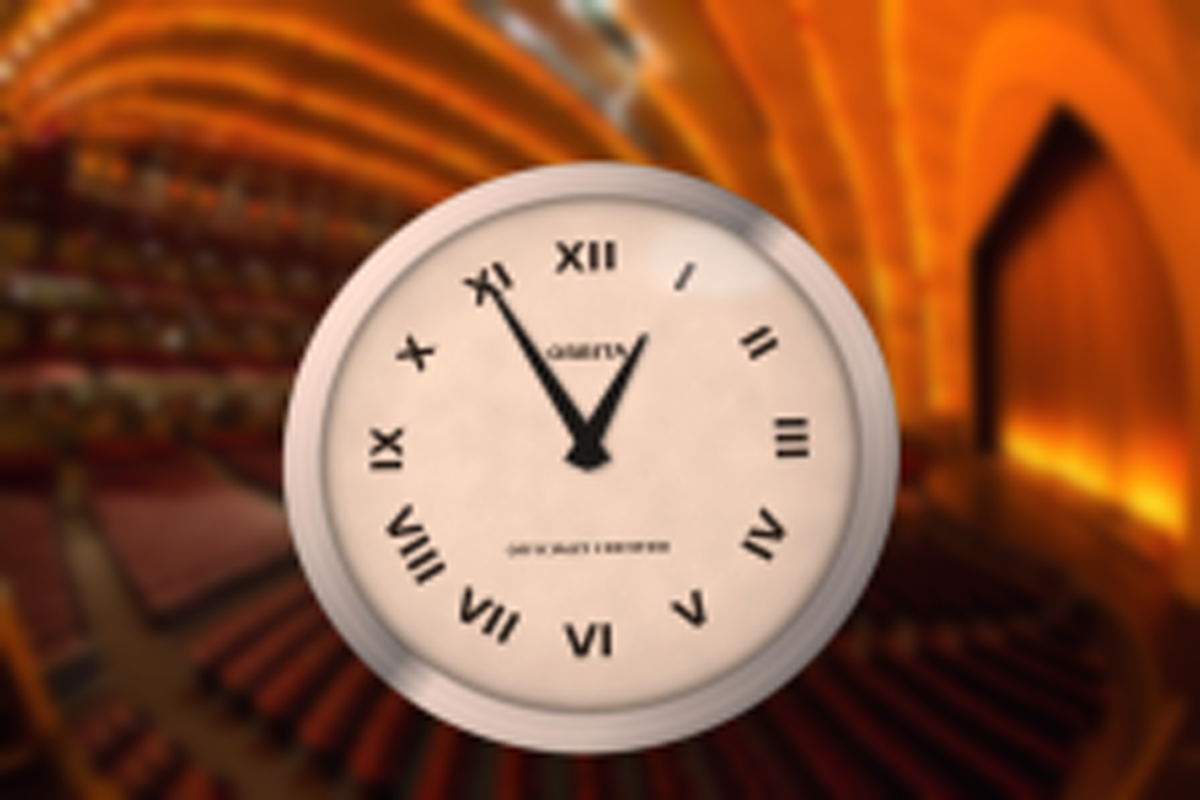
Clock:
{"hour": 12, "minute": 55}
